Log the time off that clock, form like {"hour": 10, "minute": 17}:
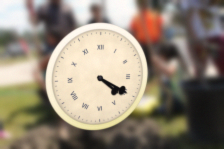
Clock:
{"hour": 4, "minute": 20}
